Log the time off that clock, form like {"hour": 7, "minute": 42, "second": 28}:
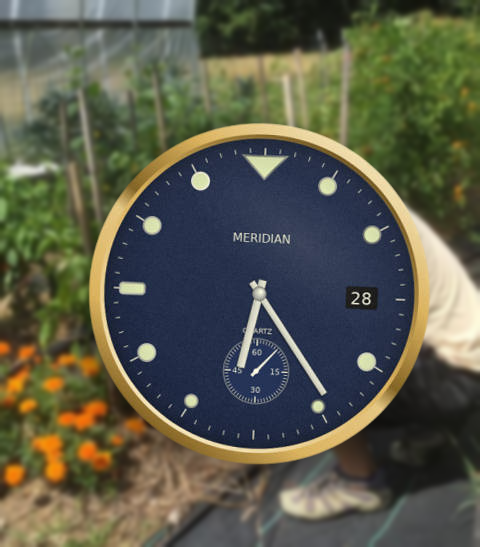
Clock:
{"hour": 6, "minute": 24, "second": 7}
